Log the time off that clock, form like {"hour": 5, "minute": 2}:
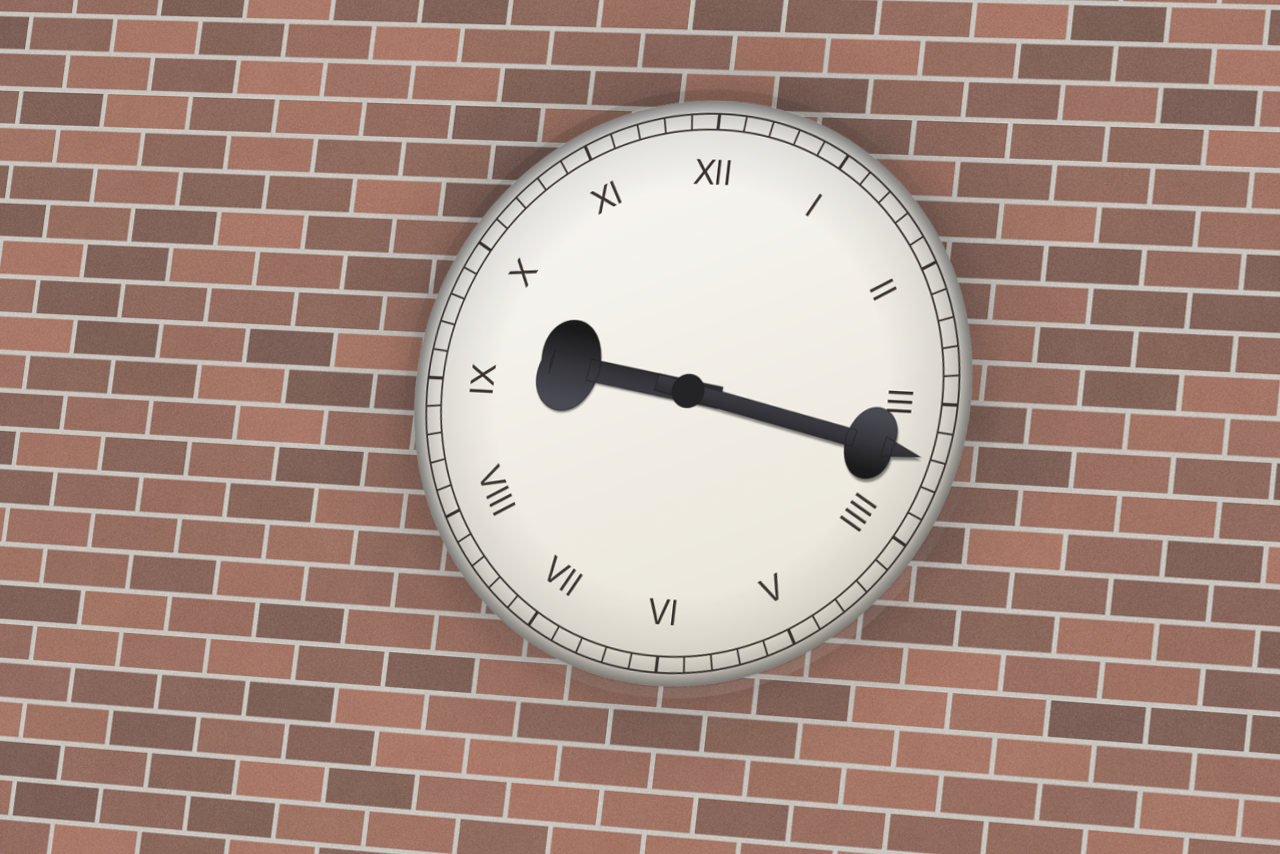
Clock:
{"hour": 9, "minute": 17}
